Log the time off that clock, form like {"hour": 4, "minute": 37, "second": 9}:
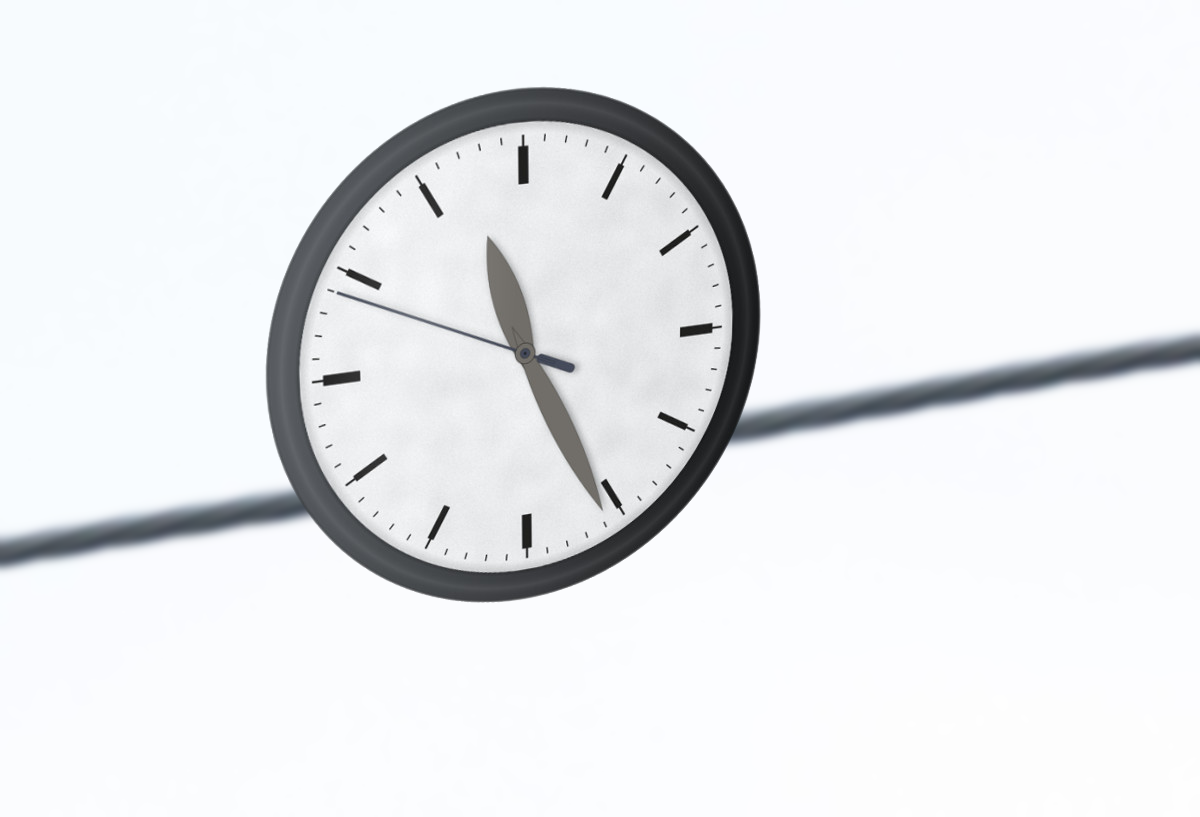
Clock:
{"hour": 11, "minute": 25, "second": 49}
